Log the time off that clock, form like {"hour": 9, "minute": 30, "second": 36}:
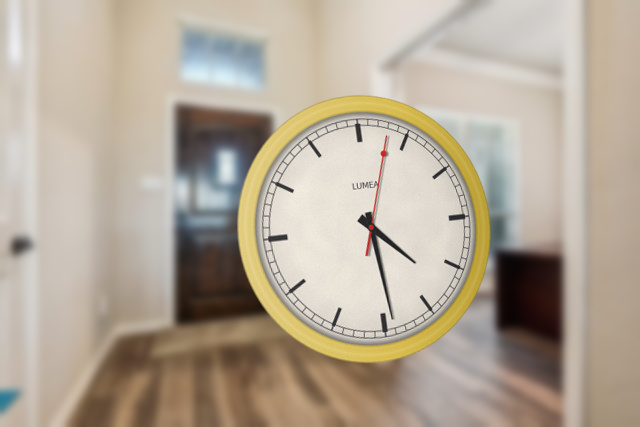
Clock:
{"hour": 4, "minute": 29, "second": 3}
